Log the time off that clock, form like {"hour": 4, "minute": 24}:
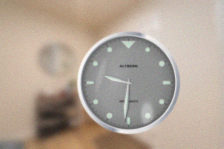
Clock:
{"hour": 9, "minute": 31}
